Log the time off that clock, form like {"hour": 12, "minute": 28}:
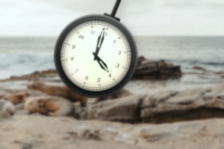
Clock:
{"hour": 3, "minute": 59}
